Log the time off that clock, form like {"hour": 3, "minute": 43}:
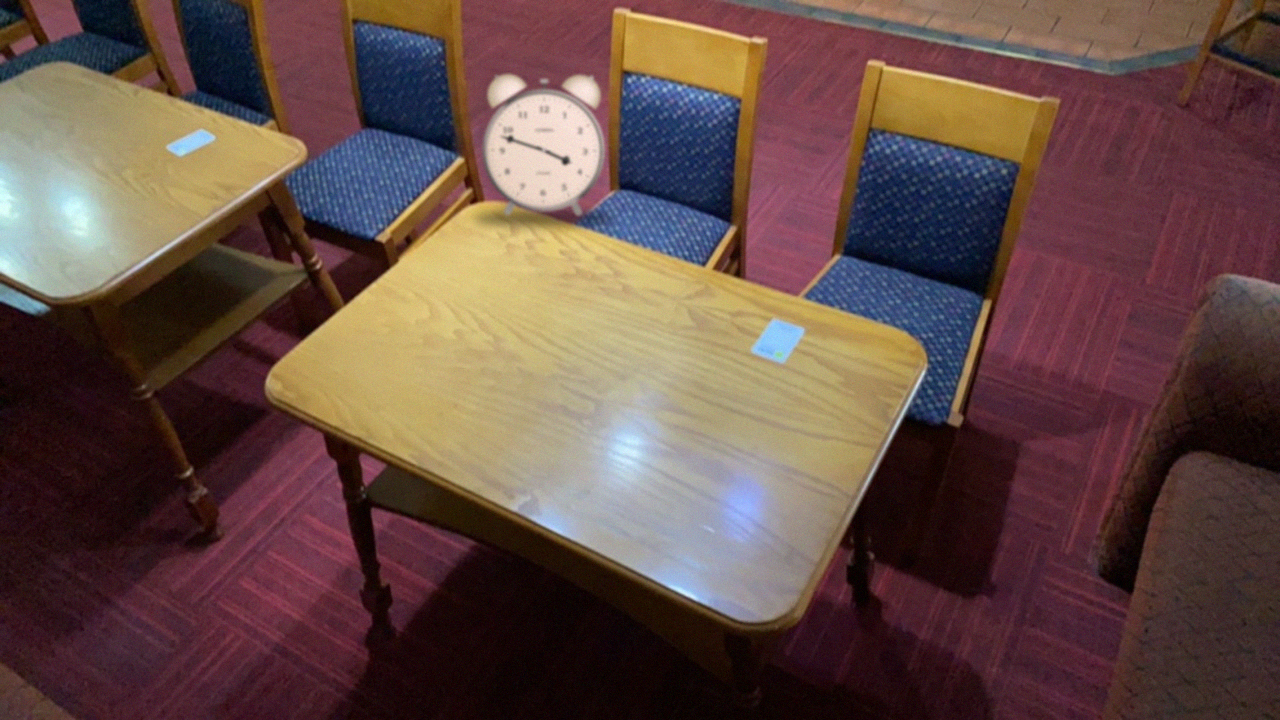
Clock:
{"hour": 3, "minute": 48}
